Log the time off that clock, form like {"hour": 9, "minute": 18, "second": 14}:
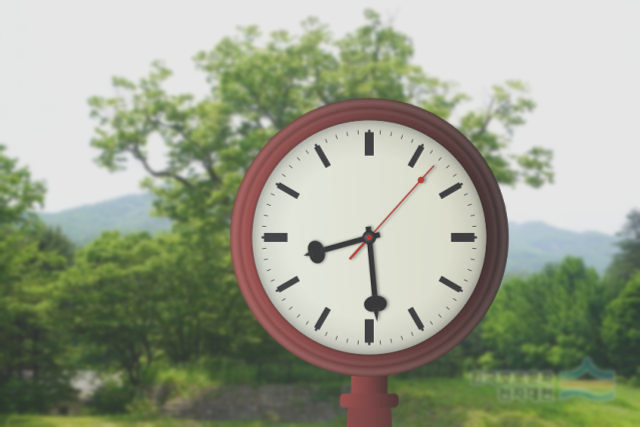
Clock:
{"hour": 8, "minute": 29, "second": 7}
